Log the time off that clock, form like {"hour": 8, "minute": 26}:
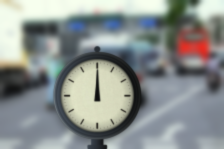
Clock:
{"hour": 12, "minute": 0}
